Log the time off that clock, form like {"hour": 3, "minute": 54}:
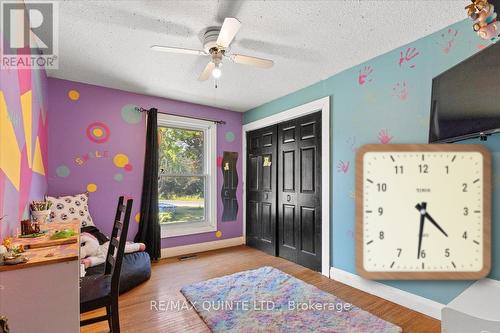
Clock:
{"hour": 4, "minute": 31}
